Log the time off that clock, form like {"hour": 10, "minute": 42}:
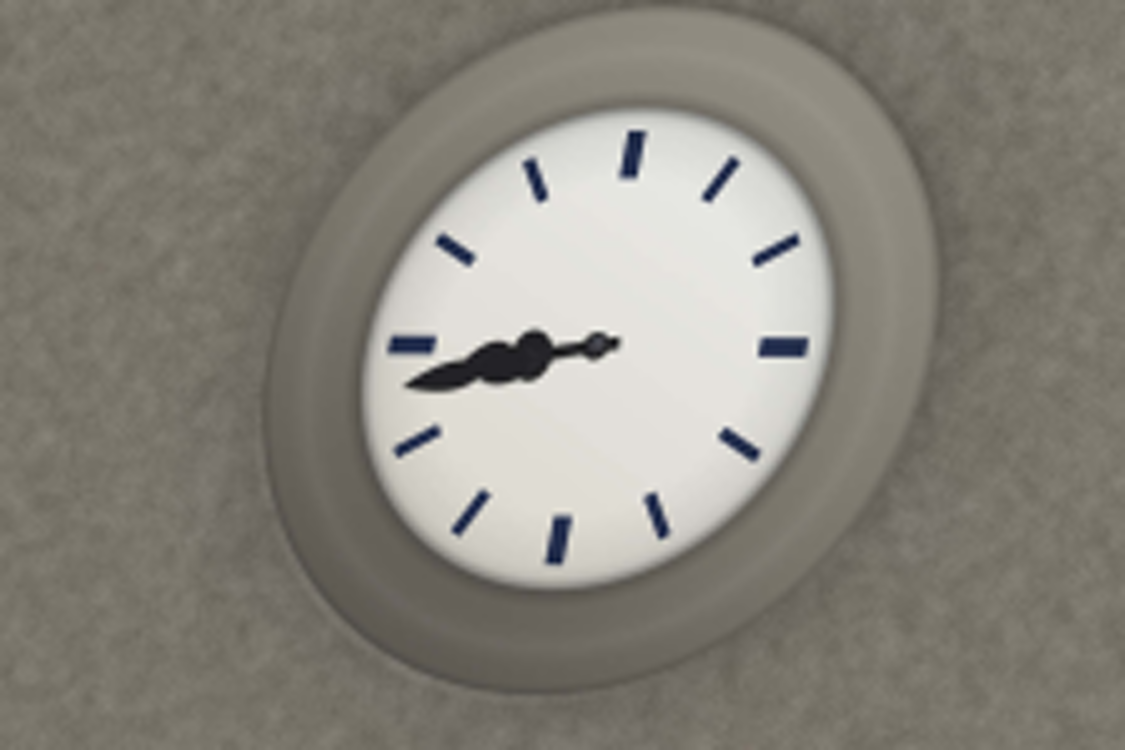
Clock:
{"hour": 8, "minute": 43}
